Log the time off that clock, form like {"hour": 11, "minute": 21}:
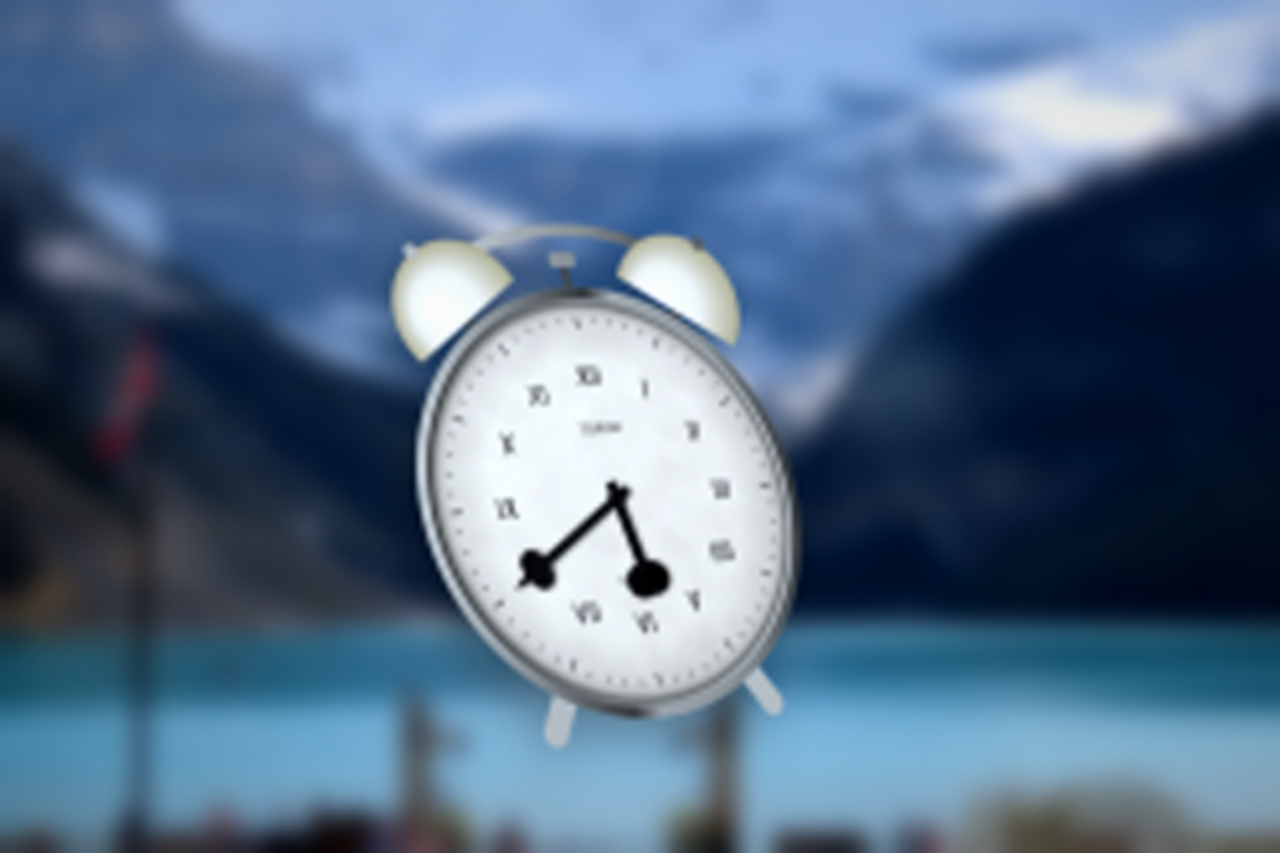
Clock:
{"hour": 5, "minute": 40}
